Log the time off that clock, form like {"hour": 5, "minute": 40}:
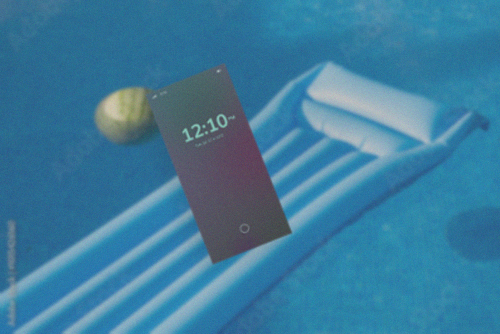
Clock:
{"hour": 12, "minute": 10}
